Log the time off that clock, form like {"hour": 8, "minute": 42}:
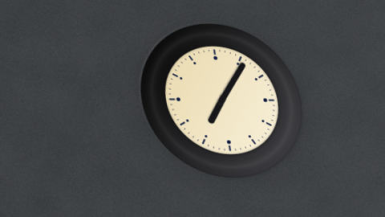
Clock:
{"hour": 7, "minute": 6}
